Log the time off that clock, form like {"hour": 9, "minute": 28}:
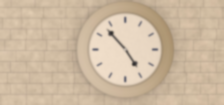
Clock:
{"hour": 4, "minute": 53}
